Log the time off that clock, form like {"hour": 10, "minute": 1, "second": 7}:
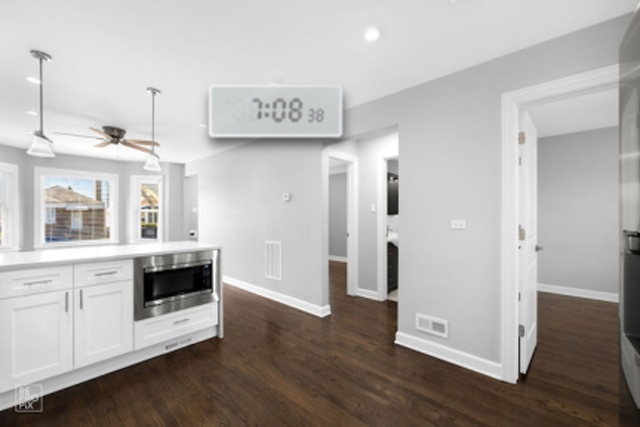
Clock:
{"hour": 7, "minute": 8, "second": 38}
